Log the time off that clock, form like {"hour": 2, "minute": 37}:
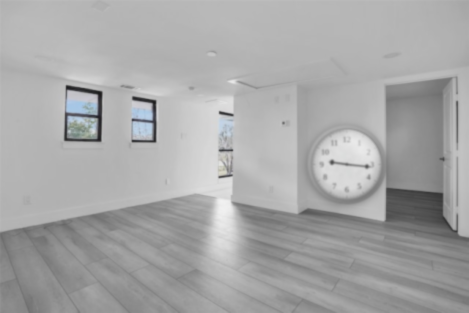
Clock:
{"hour": 9, "minute": 16}
